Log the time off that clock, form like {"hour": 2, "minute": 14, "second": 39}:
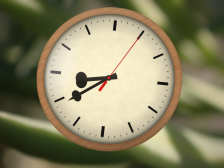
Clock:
{"hour": 8, "minute": 39, "second": 5}
